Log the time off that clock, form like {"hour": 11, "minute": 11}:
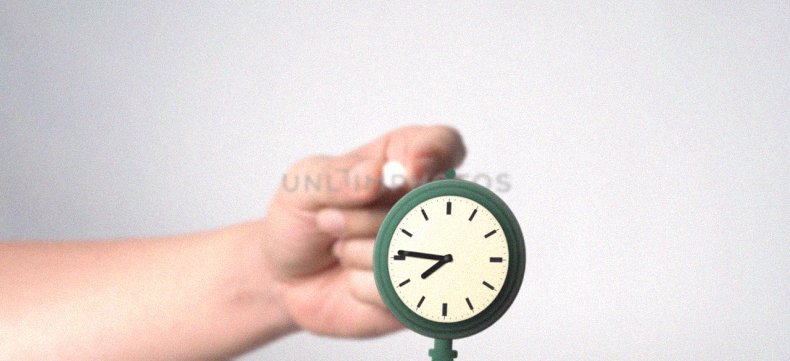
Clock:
{"hour": 7, "minute": 46}
